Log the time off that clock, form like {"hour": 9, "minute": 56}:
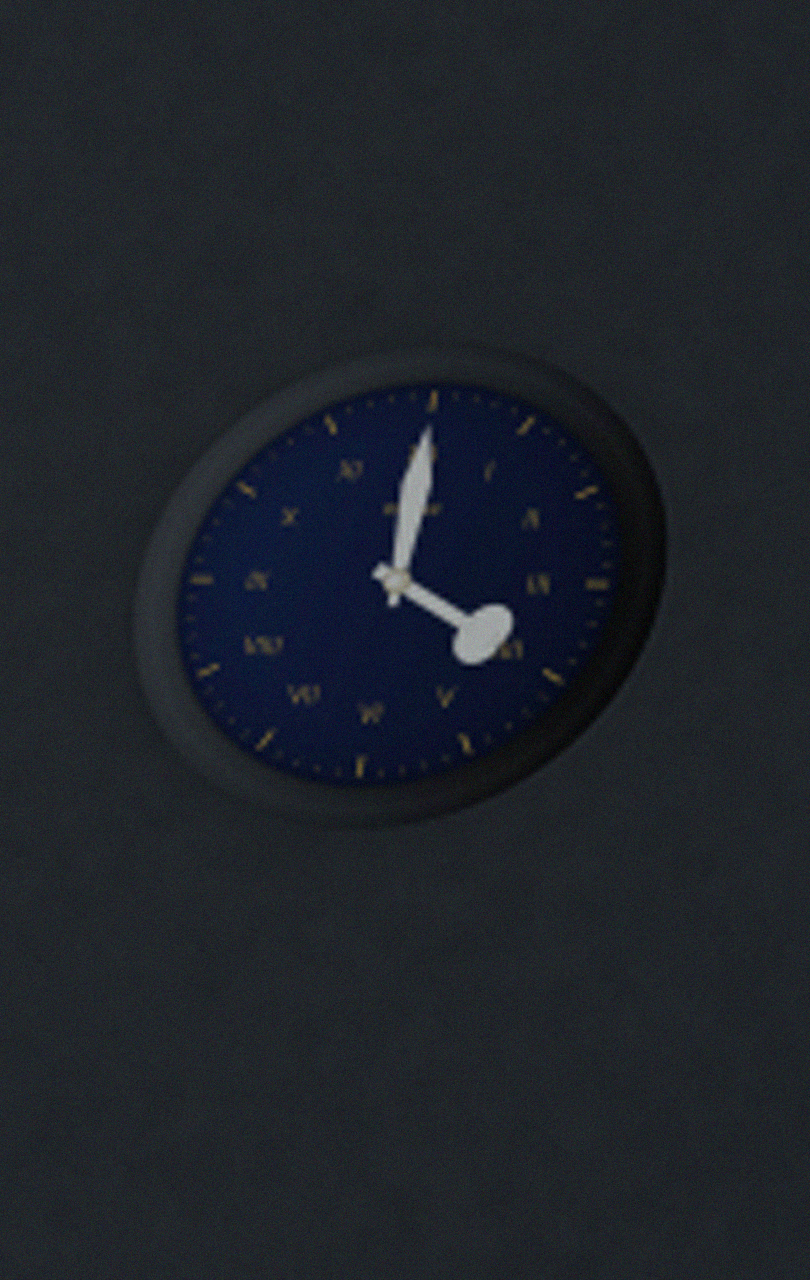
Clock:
{"hour": 4, "minute": 0}
